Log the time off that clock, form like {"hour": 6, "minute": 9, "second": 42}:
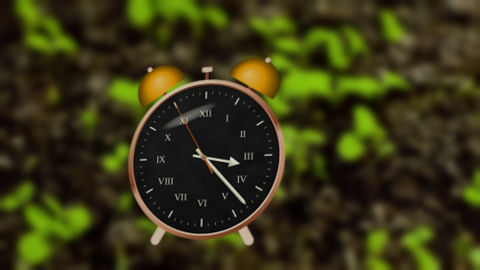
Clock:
{"hour": 3, "minute": 22, "second": 55}
